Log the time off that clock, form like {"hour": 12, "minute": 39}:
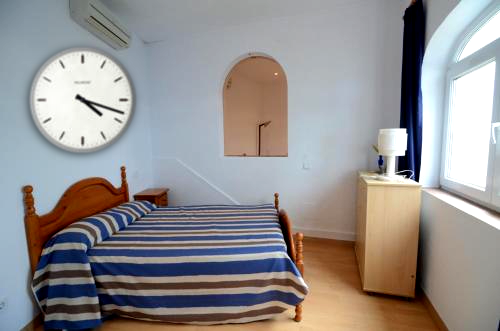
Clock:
{"hour": 4, "minute": 18}
